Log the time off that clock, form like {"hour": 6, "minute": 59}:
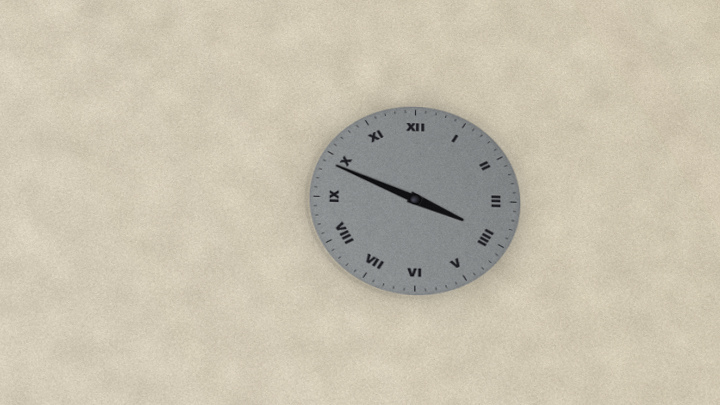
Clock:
{"hour": 3, "minute": 49}
